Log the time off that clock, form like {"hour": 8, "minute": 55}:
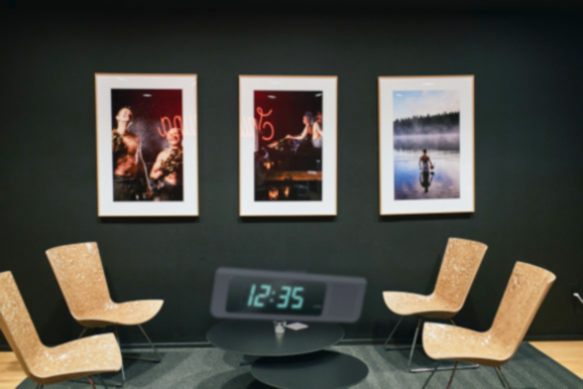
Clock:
{"hour": 12, "minute": 35}
